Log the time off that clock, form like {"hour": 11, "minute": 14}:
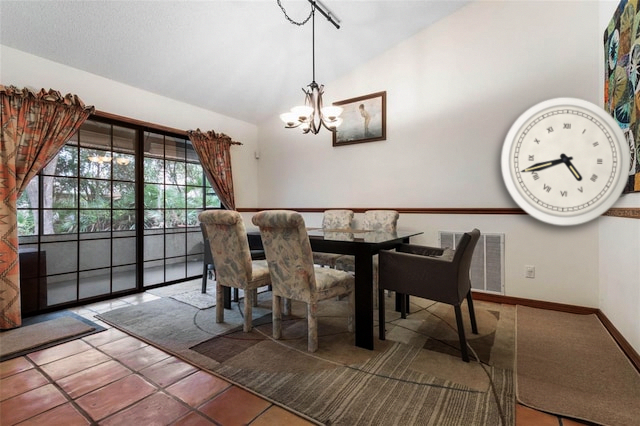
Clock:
{"hour": 4, "minute": 42}
